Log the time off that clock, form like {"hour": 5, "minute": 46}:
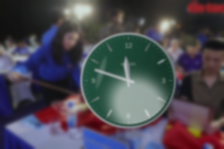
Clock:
{"hour": 11, "minute": 48}
